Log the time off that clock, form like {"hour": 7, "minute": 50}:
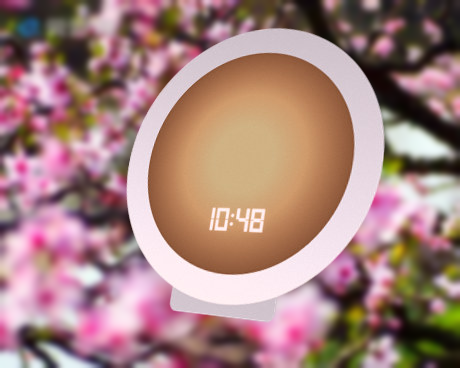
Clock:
{"hour": 10, "minute": 48}
